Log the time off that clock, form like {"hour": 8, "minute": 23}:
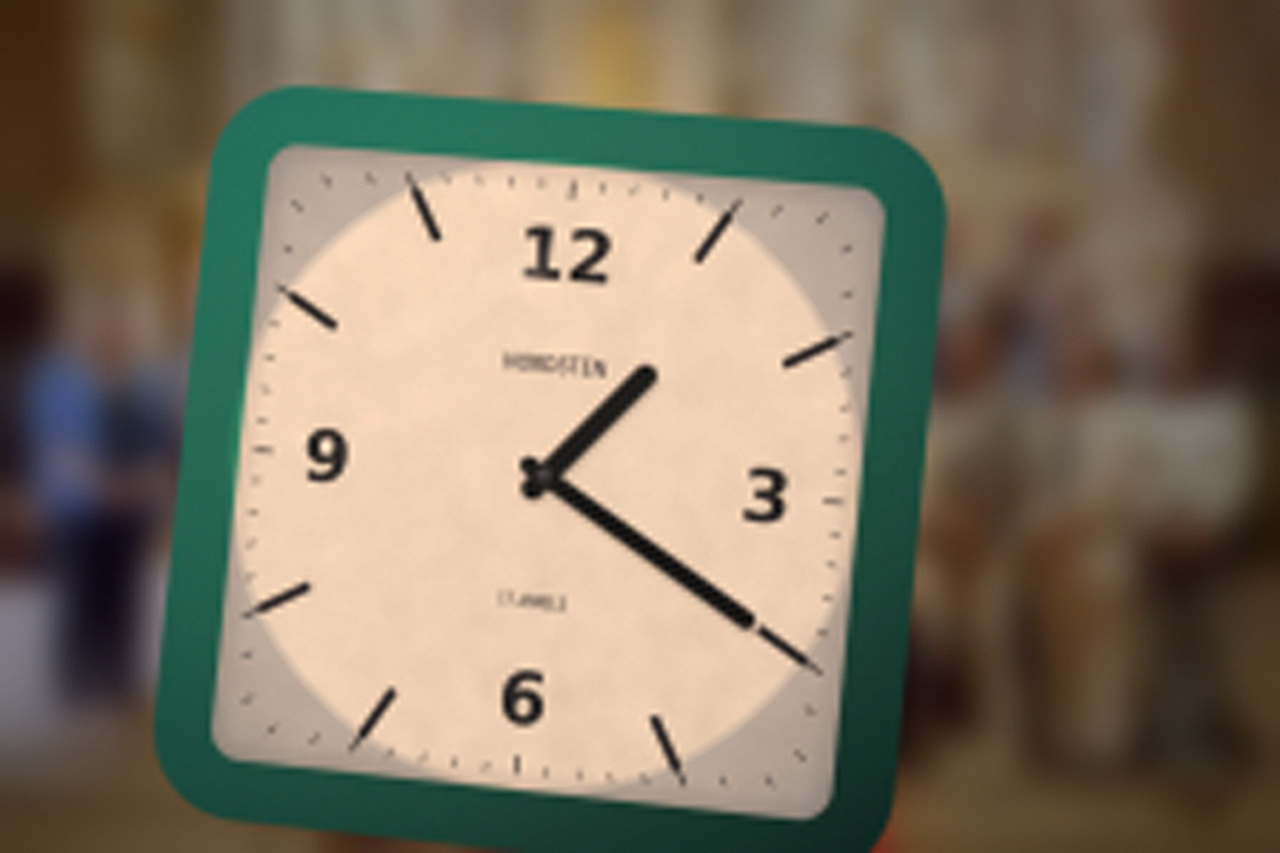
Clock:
{"hour": 1, "minute": 20}
